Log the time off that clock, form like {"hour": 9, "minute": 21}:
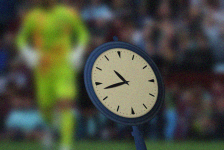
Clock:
{"hour": 10, "minute": 43}
